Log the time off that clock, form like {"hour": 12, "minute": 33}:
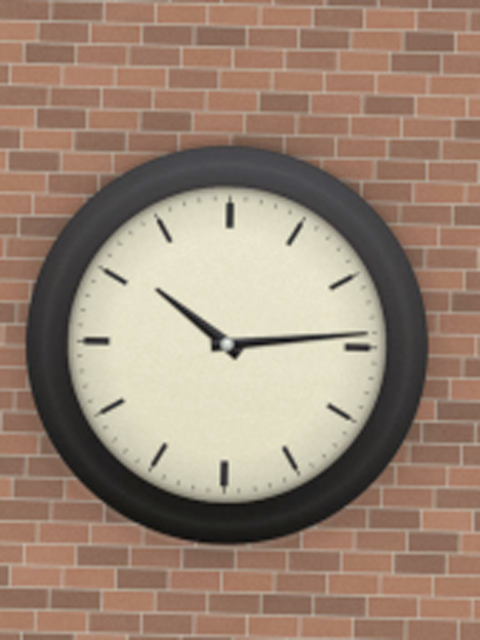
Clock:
{"hour": 10, "minute": 14}
